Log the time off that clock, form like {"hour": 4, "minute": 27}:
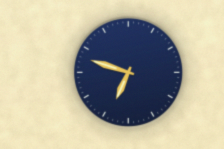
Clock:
{"hour": 6, "minute": 48}
